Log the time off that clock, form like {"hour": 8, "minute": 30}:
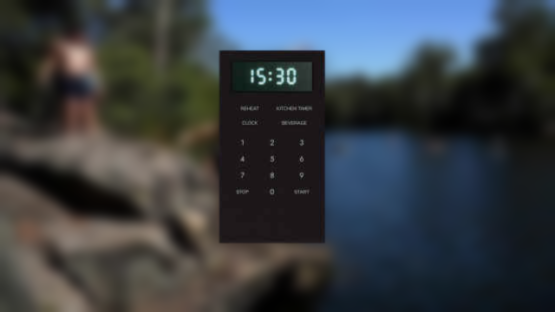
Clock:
{"hour": 15, "minute": 30}
